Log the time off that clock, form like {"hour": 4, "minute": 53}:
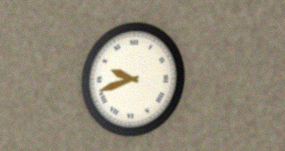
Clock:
{"hour": 9, "minute": 42}
